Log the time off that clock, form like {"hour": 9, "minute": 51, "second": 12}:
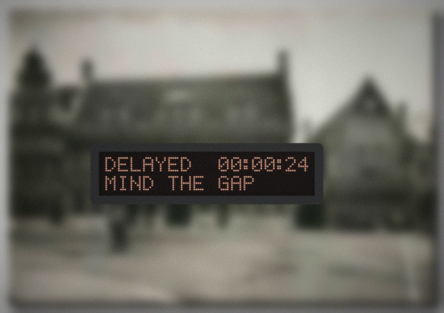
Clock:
{"hour": 0, "minute": 0, "second": 24}
